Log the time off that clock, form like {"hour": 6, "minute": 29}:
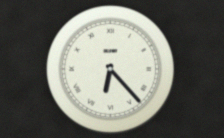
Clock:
{"hour": 6, "minute": 23}
